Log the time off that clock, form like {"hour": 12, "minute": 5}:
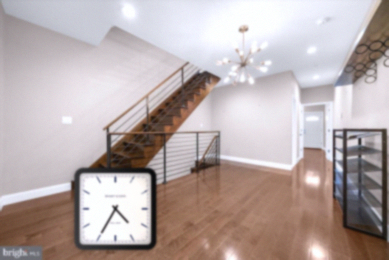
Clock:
{"hour": 4, "minute": 35}
